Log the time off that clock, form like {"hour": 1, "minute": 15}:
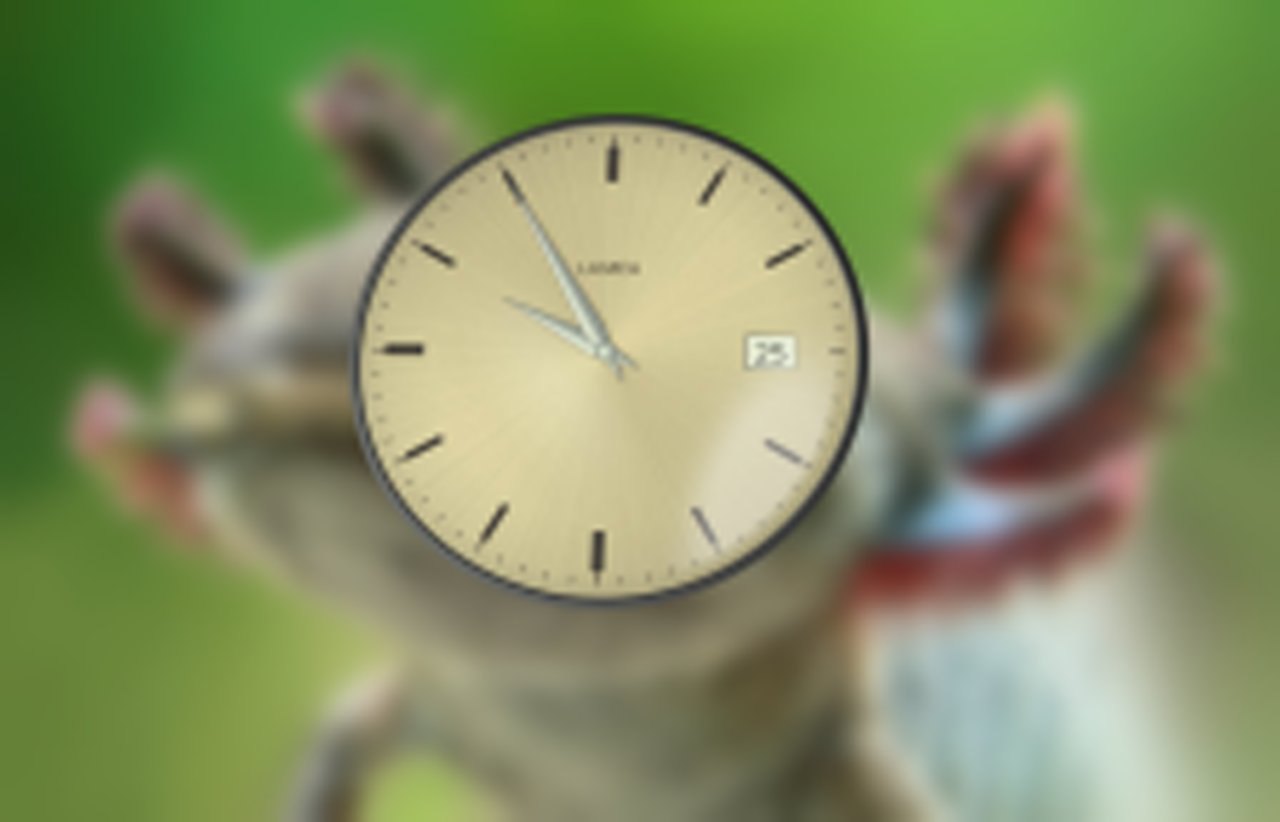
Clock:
{"hour": 9, "minute": 55}
